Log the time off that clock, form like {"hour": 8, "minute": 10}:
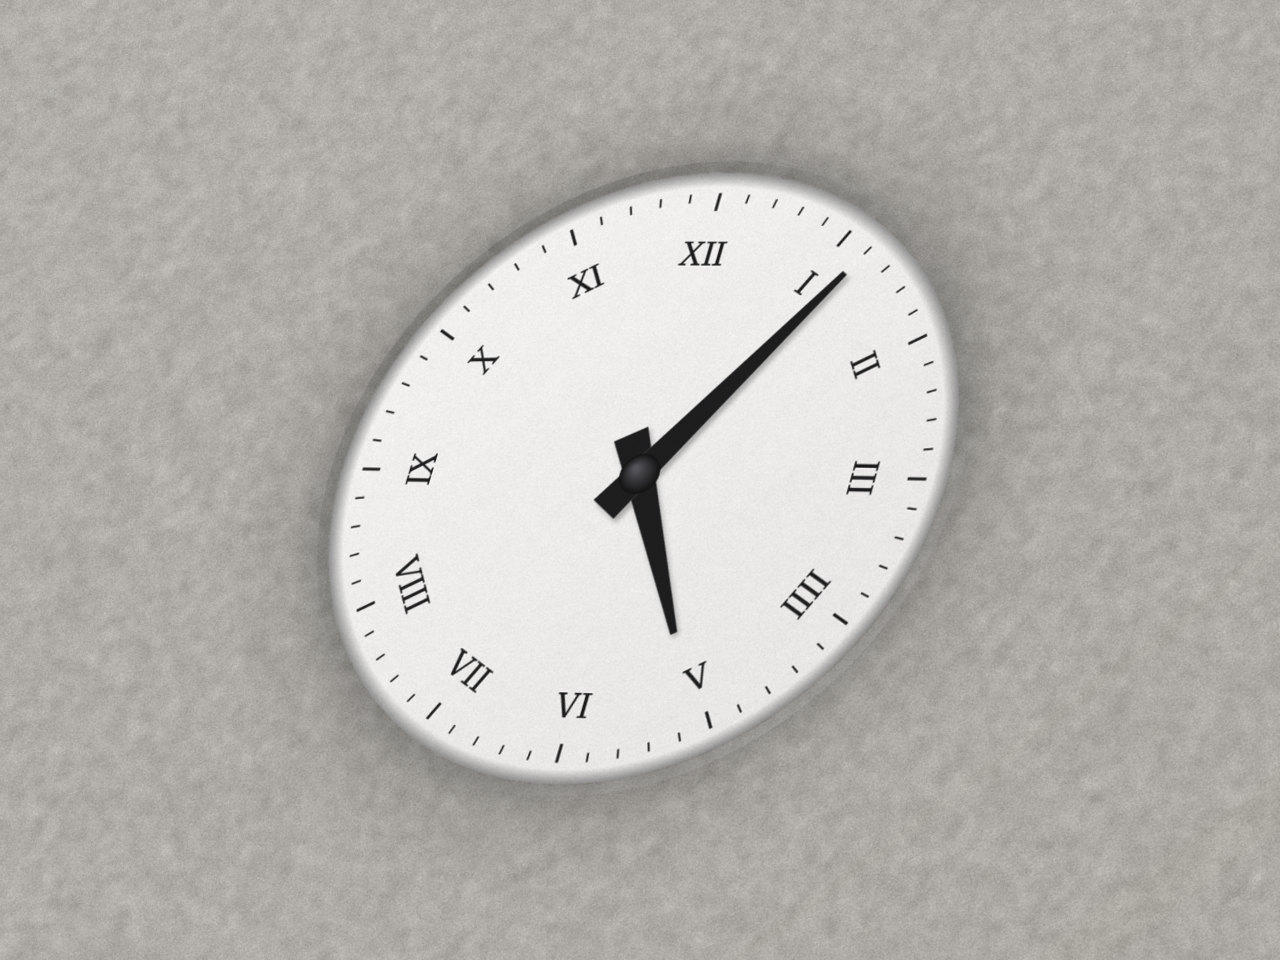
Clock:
{"hour": 5, "minute": 6}
